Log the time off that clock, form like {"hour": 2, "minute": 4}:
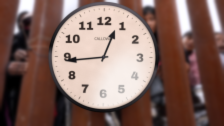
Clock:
{"hour": 12, "minute": 44}
